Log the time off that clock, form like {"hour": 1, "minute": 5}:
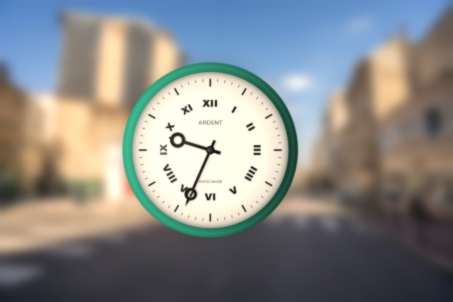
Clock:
{"hour": 9, "minute": 34}
